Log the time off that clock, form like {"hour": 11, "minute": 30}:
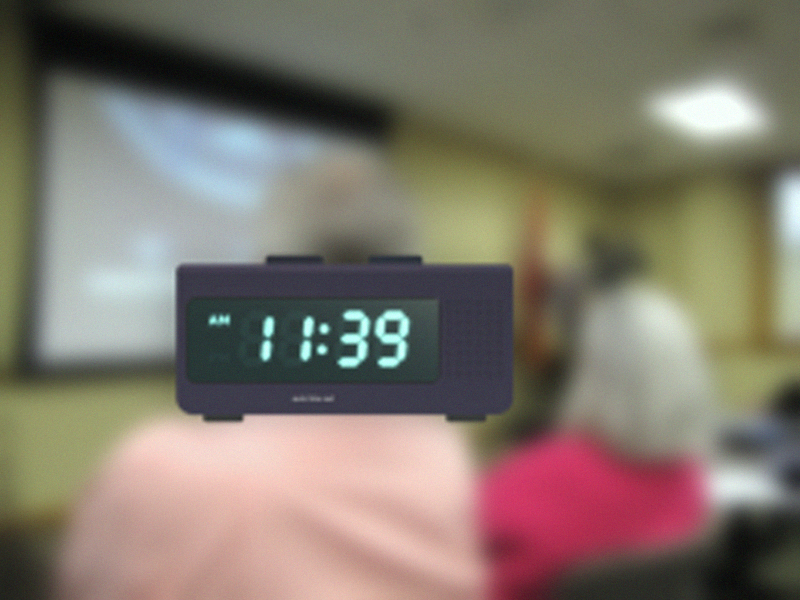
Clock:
{"hour": 11, "minute": 39}
